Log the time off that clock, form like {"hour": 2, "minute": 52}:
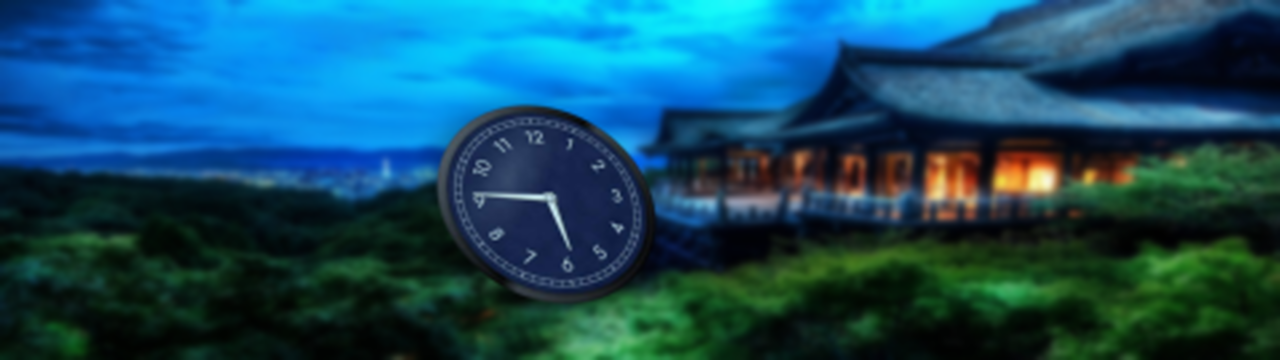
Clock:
{"hour": 5, "minute": 46}
